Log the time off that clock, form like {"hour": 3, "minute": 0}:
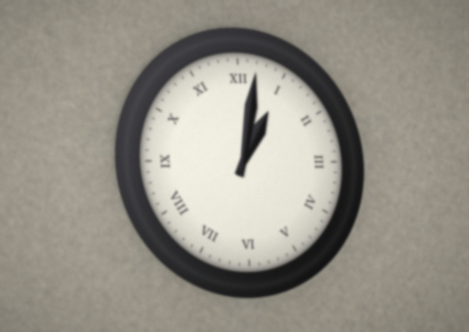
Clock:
{"hour": 1, "minute": 2}
